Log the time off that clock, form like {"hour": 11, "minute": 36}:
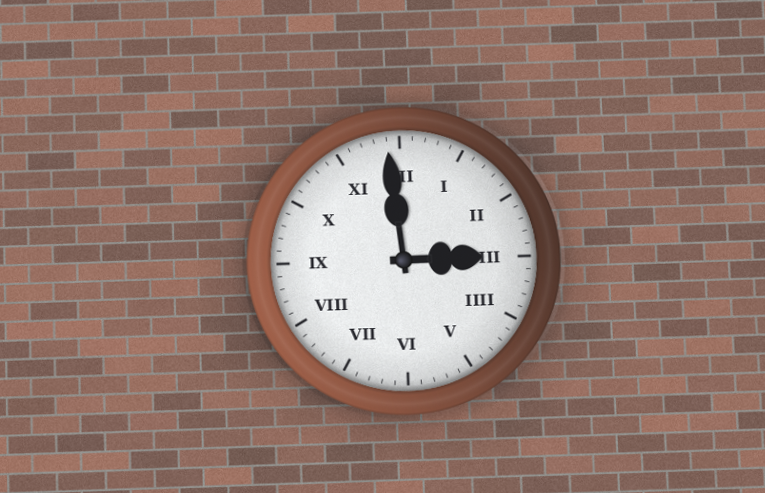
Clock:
{"hour": 2, "minute": 59}
